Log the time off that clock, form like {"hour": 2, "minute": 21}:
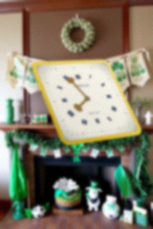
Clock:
{"hour": 7, "minute": 56}
